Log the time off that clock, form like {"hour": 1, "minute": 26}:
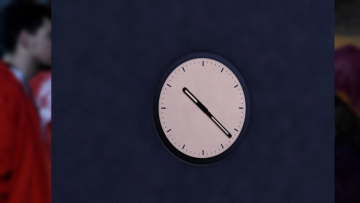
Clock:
{"hour": 10, "minute": 22}
